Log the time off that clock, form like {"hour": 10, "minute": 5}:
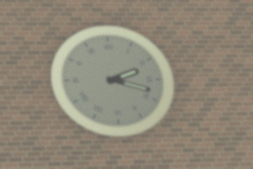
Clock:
{"hour": 2, "minute": 18}
